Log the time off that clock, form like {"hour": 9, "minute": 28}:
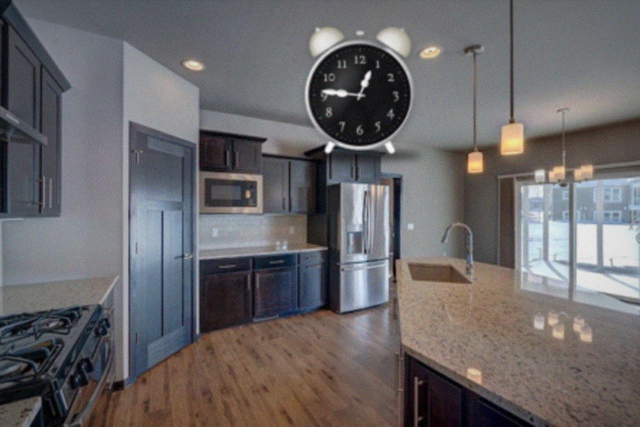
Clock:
{"hour": 12, "minute": 46}
